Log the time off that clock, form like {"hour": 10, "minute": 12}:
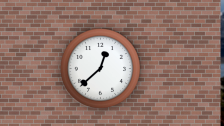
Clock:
{"hour": 12, "minute": 38}
